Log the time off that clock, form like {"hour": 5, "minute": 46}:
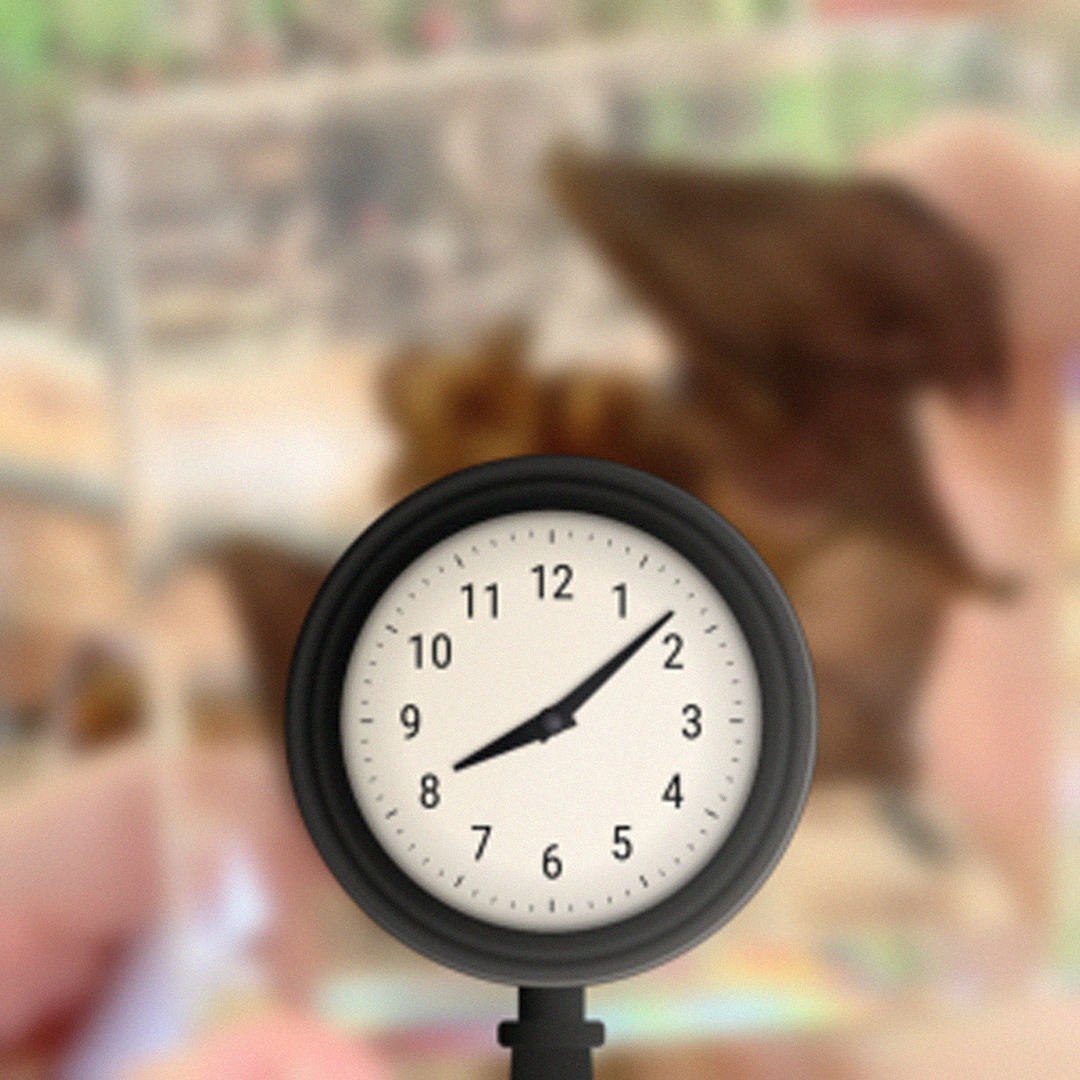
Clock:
{"hour": 8, "minute": 8}
